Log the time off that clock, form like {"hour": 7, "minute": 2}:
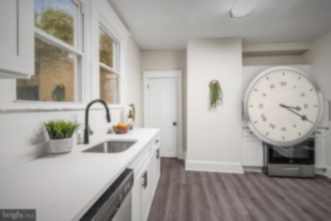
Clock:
{"hour": 3, "minute": 20}
